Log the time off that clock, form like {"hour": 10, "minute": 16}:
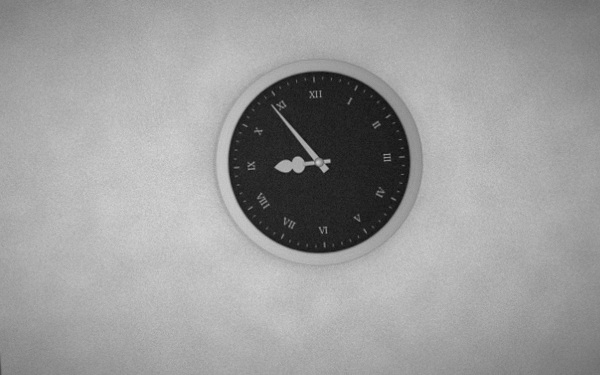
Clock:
{"hour": 8, "minute": 54}
